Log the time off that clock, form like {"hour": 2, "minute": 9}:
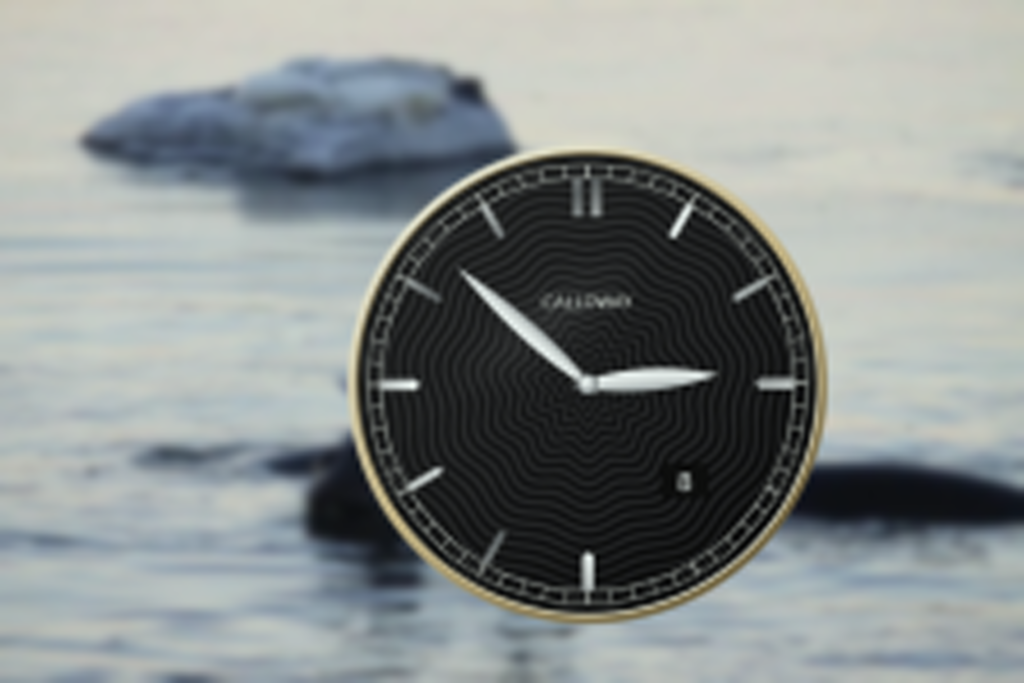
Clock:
{"hour": 2, "minute": 52}
